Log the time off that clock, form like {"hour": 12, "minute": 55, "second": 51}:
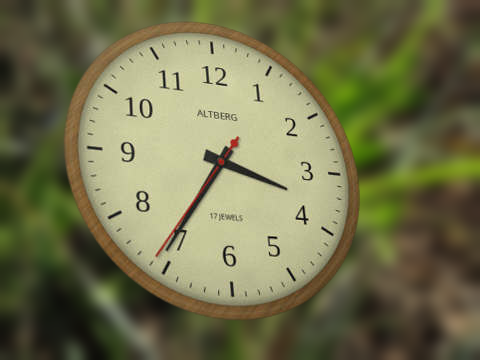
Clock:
{"hour": 3, "minute": 35, "second": 36}
